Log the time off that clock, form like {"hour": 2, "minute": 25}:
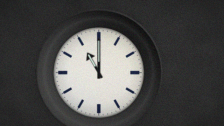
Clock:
{"hour": 11, "minute": 0}
